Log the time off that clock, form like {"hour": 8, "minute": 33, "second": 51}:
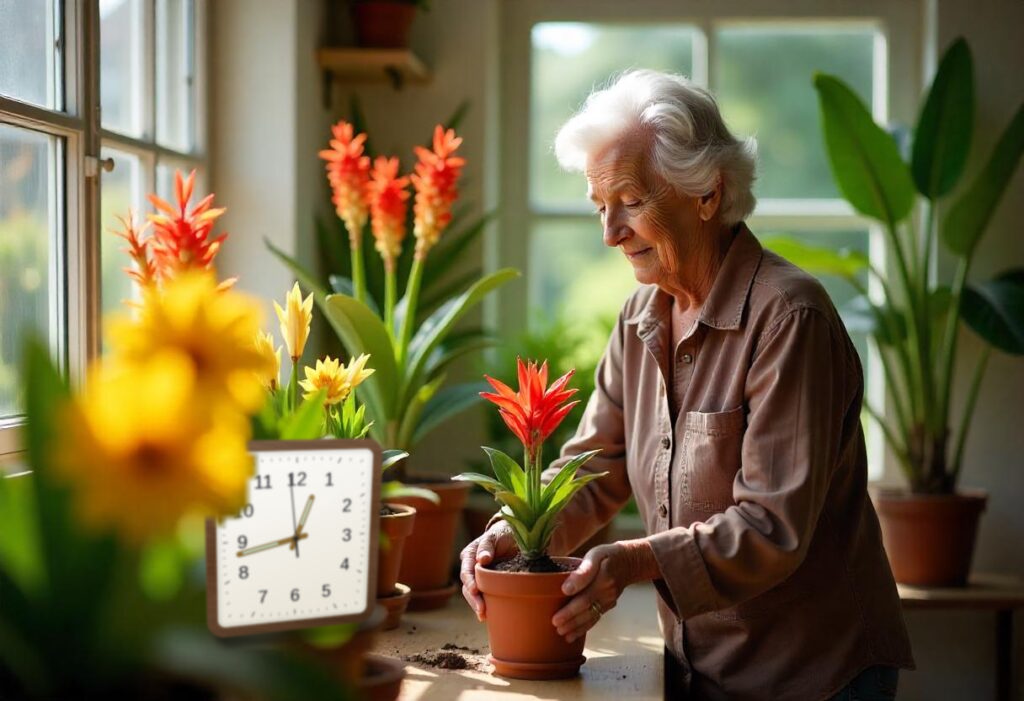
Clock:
{"hour": 12, "minute": 42, "second": 59}
